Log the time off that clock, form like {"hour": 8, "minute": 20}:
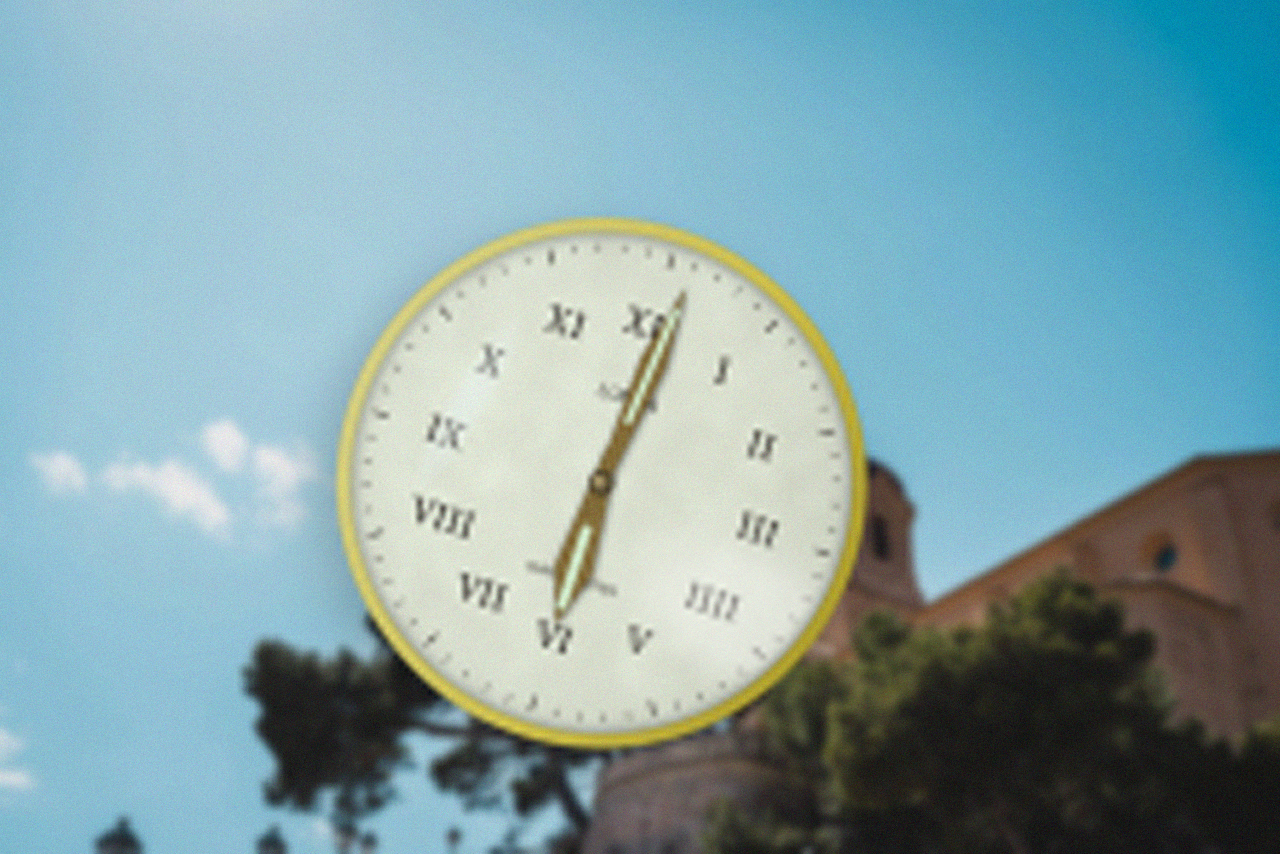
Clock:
{"hour": 6, "minute": 1}
